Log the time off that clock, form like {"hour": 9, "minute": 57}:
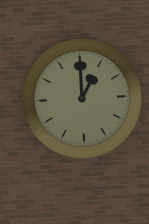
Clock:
{"hour": 1, "minute": 0}
